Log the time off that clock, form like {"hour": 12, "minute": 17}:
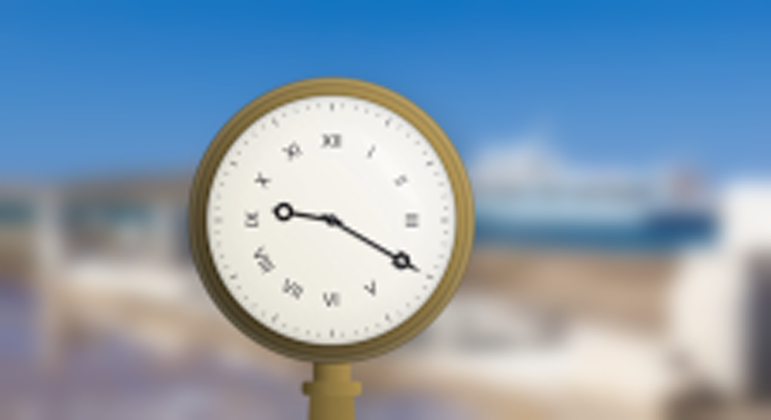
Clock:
{"hour": 9, "minute": 20}
